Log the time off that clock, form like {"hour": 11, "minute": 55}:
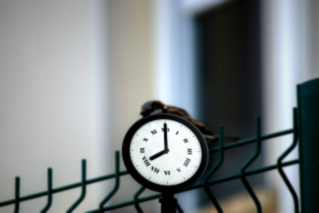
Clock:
{"hour": 8, "minute": 0}
